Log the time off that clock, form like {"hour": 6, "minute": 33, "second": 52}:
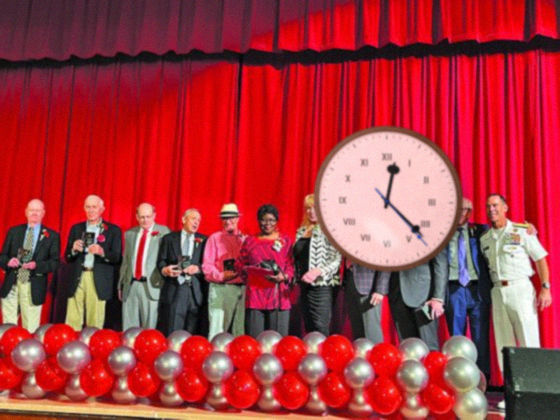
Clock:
{"hour": 12, "minute": 22, "second": 23}
